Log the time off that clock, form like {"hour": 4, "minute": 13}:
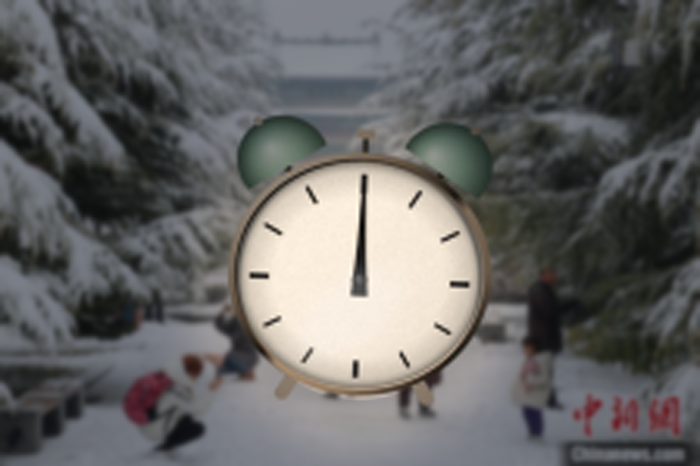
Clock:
{"hour": 12, "minute": 0}
